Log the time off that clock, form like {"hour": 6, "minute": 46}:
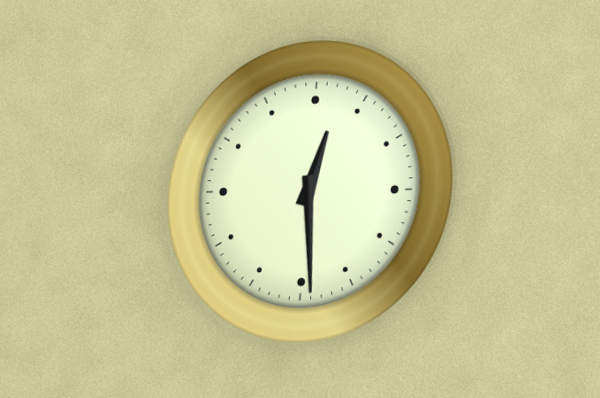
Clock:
{"hour": 12, "minute": 29}
